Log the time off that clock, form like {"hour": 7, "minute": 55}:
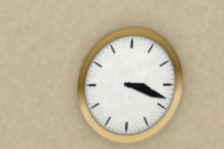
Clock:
{"hour": 3, "minute": 18}
